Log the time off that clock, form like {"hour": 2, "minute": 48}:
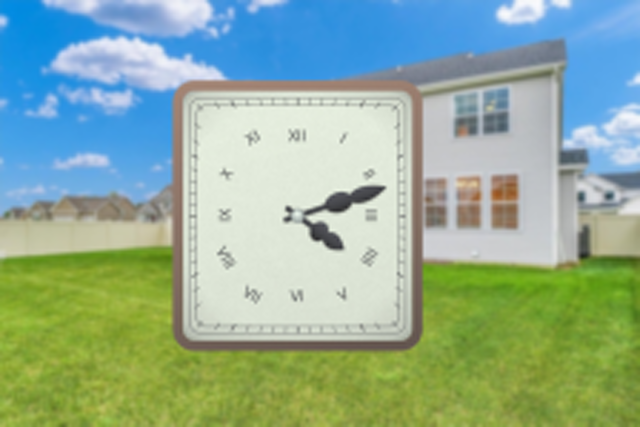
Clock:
{"hour": 4, "minute": 12}
